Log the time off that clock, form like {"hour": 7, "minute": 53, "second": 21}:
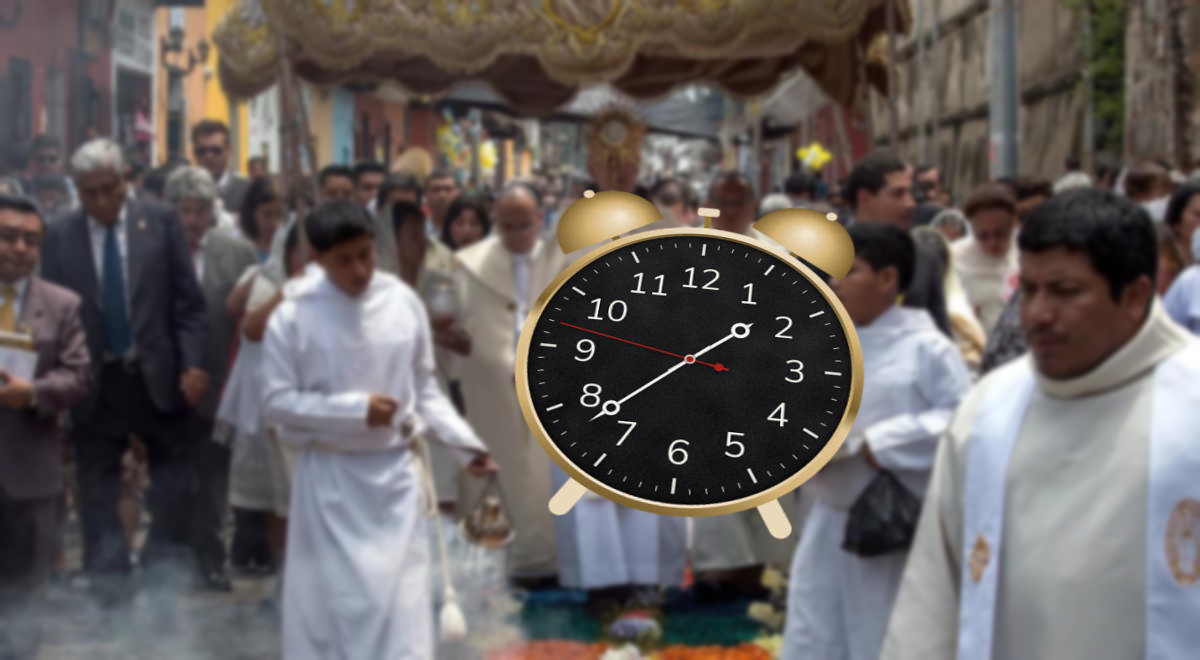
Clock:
{"hour": 1, "minute": 37, "second": 47}
